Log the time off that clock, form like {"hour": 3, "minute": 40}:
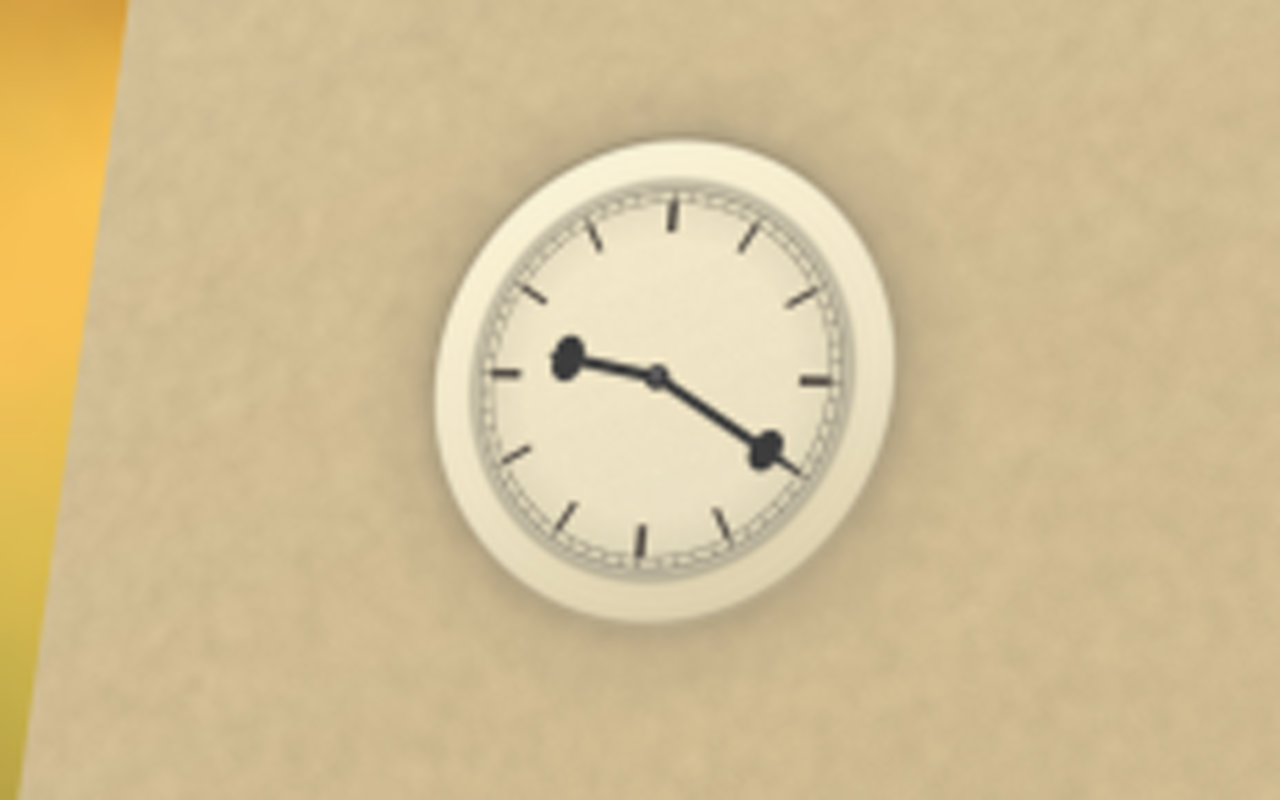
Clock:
{"hour": 9, "minute": 20}
